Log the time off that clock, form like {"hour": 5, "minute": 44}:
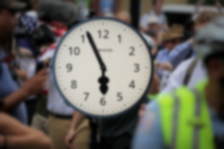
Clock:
{"hour": 5, "minute": 56}
